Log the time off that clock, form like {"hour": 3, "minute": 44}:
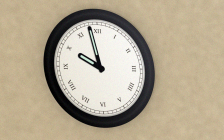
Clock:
{"hour": 9, "minute": 58}
